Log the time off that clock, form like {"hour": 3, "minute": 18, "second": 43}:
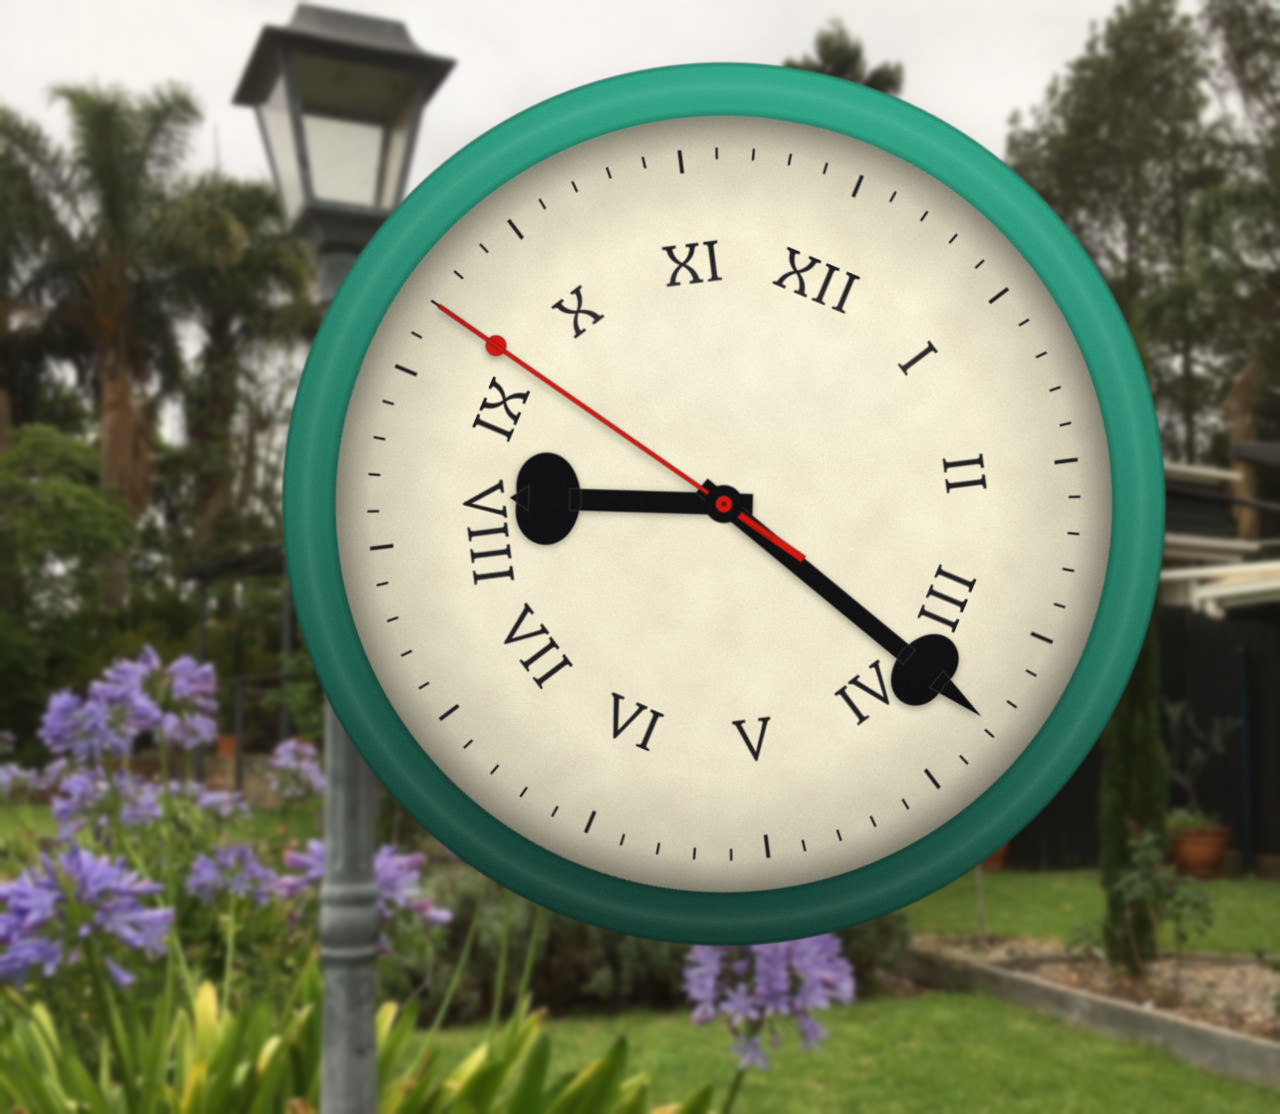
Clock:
{"hour": 8, "minute": 17, "second": 47}
